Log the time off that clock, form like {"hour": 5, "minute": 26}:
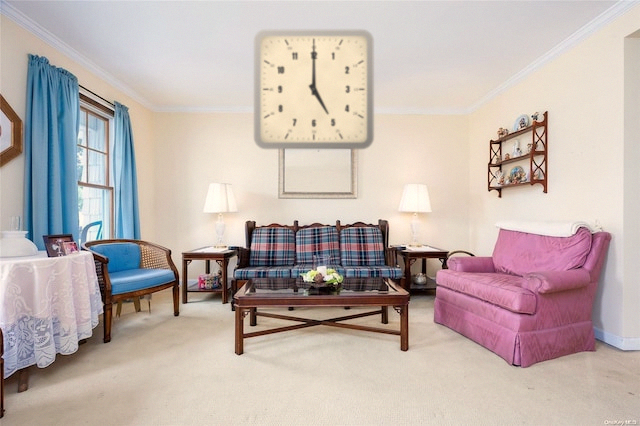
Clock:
{"hour": 5, "minute": 0}
